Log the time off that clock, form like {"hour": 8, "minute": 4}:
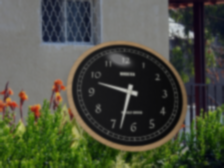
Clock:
{"hour": 9, "minute": 33}
